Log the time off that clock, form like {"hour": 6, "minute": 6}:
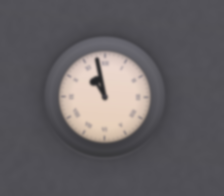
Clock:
{"hour": 10, "minute": 58}
